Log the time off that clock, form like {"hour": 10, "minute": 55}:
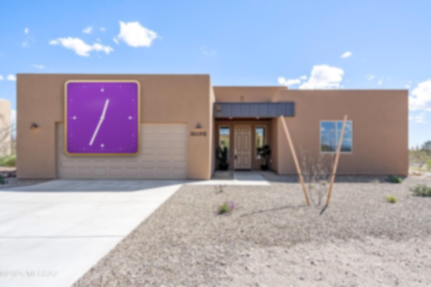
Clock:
{"hour": 12, "minute": 34}
